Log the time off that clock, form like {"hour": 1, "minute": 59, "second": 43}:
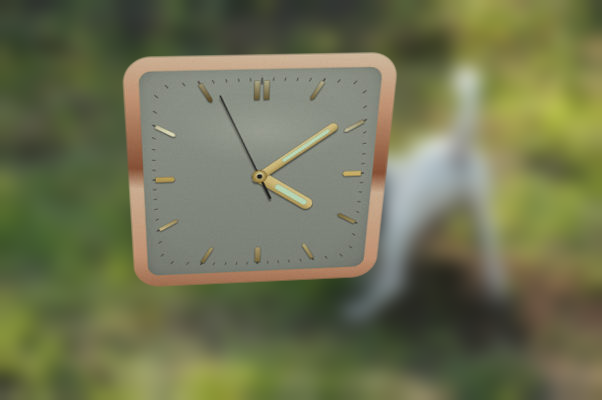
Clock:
{"hour": 4, "minute": 8, "second": 56}
